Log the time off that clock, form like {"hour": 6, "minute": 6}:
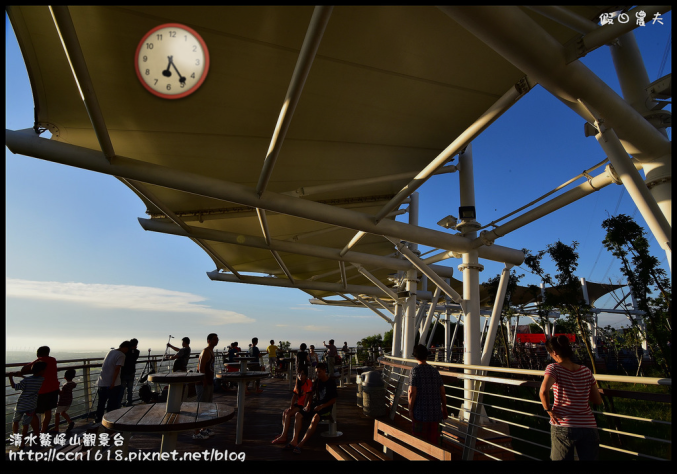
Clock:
{"hour": 6, "minute": 24}
